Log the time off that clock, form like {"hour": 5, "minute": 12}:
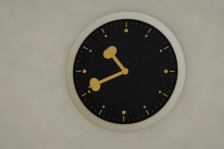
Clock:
{"hour": 10, "minute": 41}
